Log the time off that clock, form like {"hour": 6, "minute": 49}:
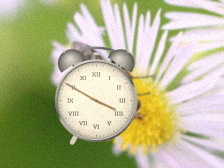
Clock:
{"hour": 3, "minute": 50}
